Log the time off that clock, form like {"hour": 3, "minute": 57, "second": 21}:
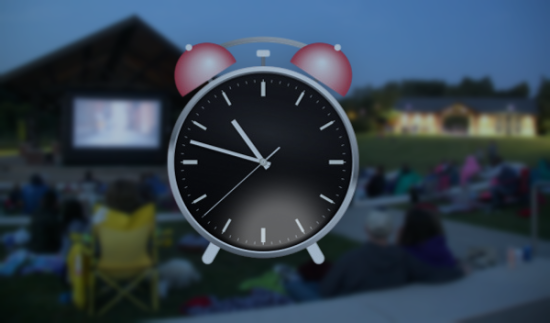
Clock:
{"hour": 10, "minute": 47, "second": 38}
